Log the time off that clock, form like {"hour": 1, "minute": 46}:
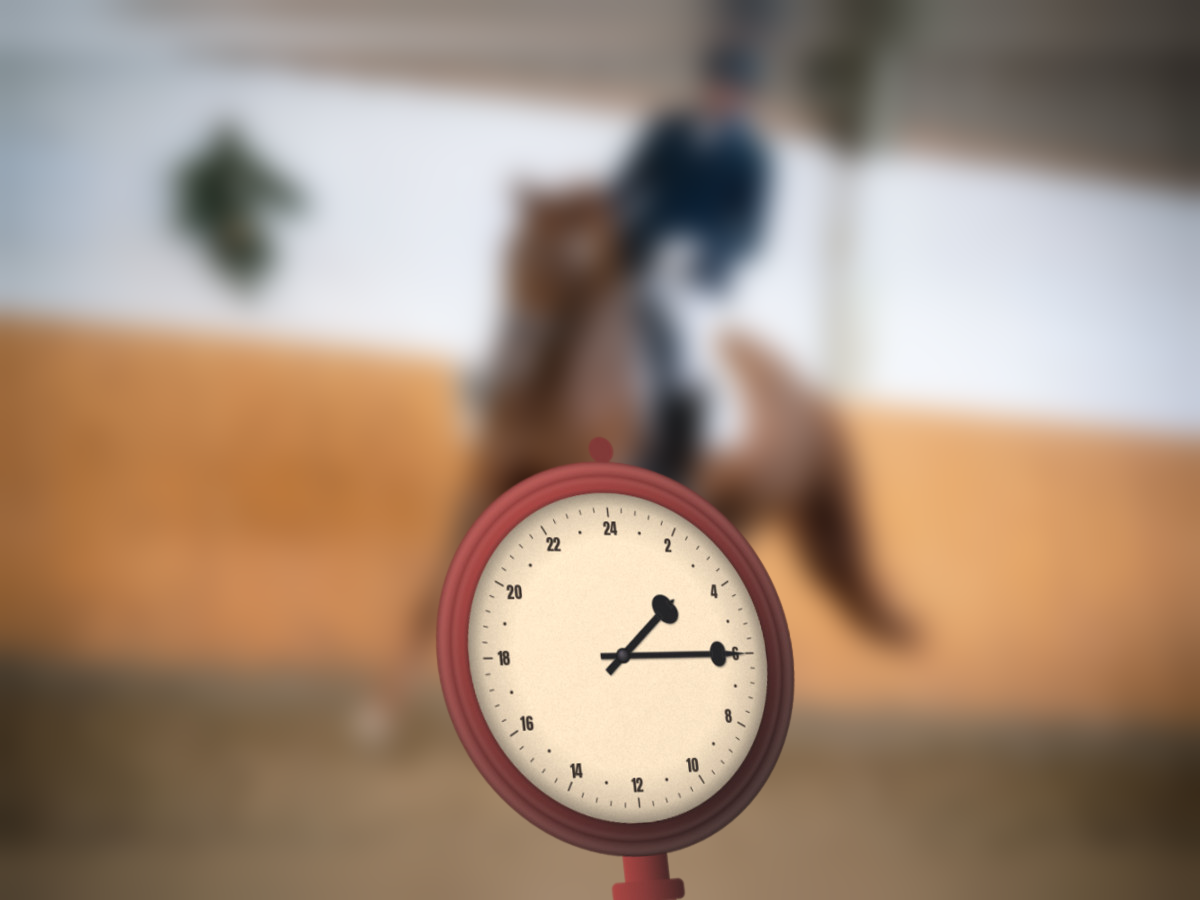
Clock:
{"hour": 3, "minute": 15}
